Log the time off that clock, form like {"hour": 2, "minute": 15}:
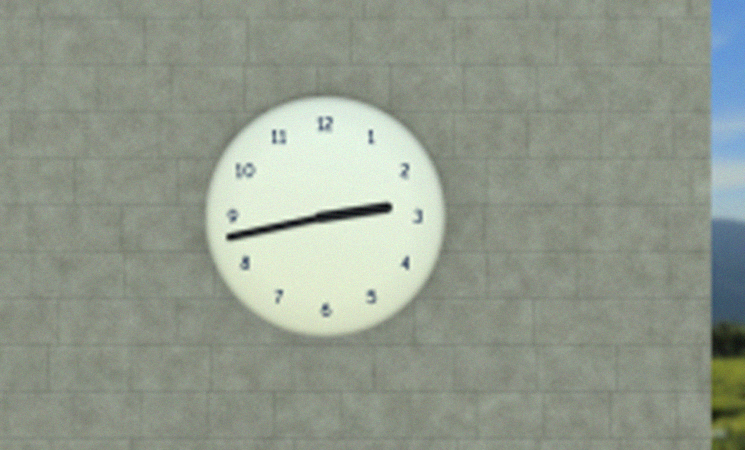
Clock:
{"hour": 2, "minute": 43}
